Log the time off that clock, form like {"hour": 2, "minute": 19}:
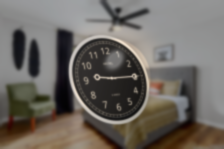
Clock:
{"hour": 9, "minute": 15}
